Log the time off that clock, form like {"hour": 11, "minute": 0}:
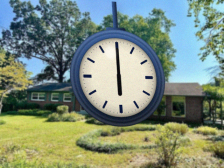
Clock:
{"hour": 6, "minute": 0}
